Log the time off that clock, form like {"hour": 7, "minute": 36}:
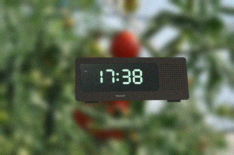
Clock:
{"hour": 17, "minute": 38}
